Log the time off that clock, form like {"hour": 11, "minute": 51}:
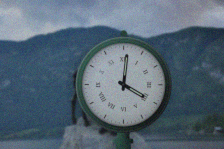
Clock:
{"hour": 4, "minute": 1}
